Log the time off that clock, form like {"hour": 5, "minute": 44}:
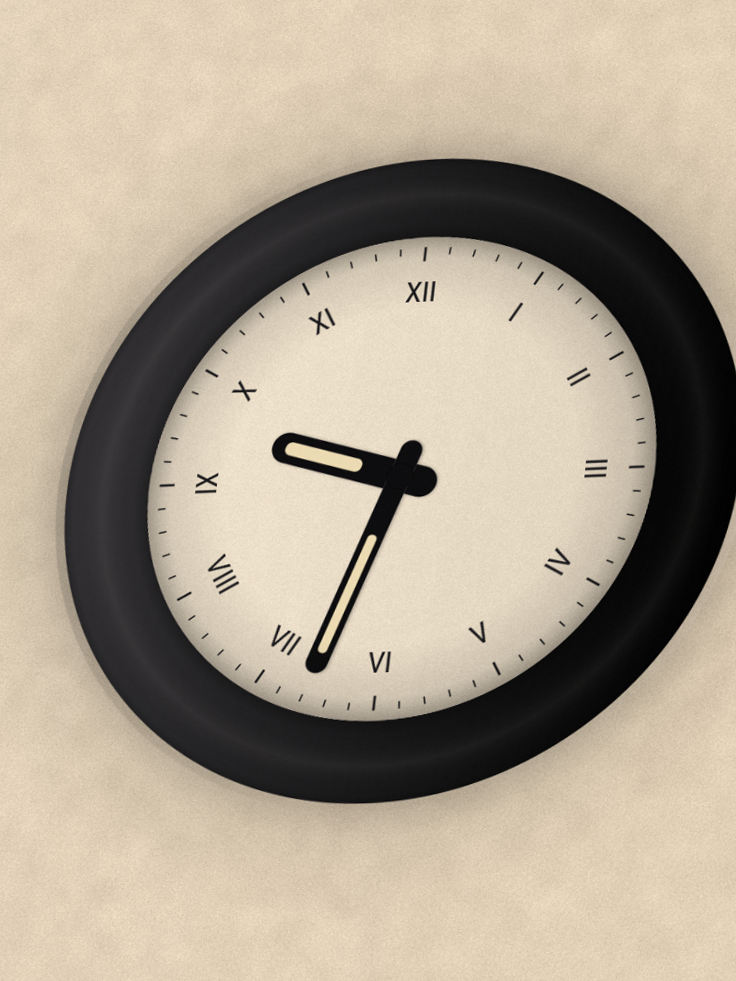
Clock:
{"hour": 9, "minute": 33}
